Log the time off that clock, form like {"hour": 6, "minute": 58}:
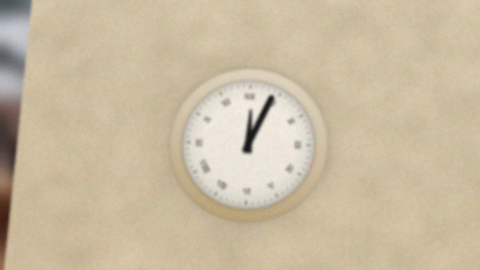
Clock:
{"hour": 12, "minute": 4}
